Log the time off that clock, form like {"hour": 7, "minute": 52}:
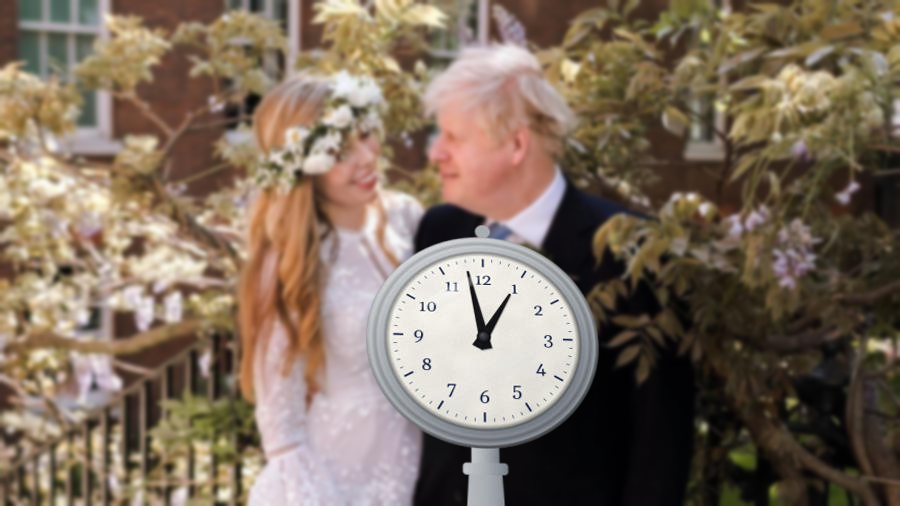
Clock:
{"hour": 12, "minute": 58}
